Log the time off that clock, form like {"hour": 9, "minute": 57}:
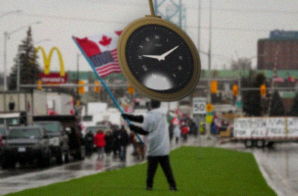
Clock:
{"hour": 9, "minute": 10}
